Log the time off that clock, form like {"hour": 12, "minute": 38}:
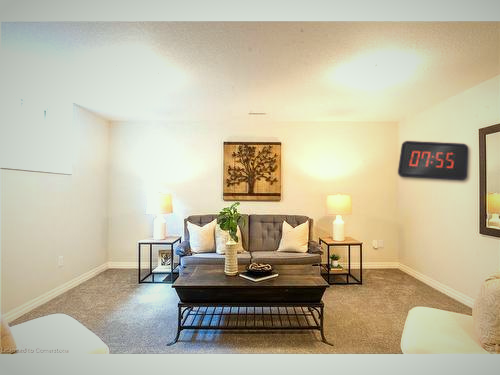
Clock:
{"hour": 7, "minute": 55}
